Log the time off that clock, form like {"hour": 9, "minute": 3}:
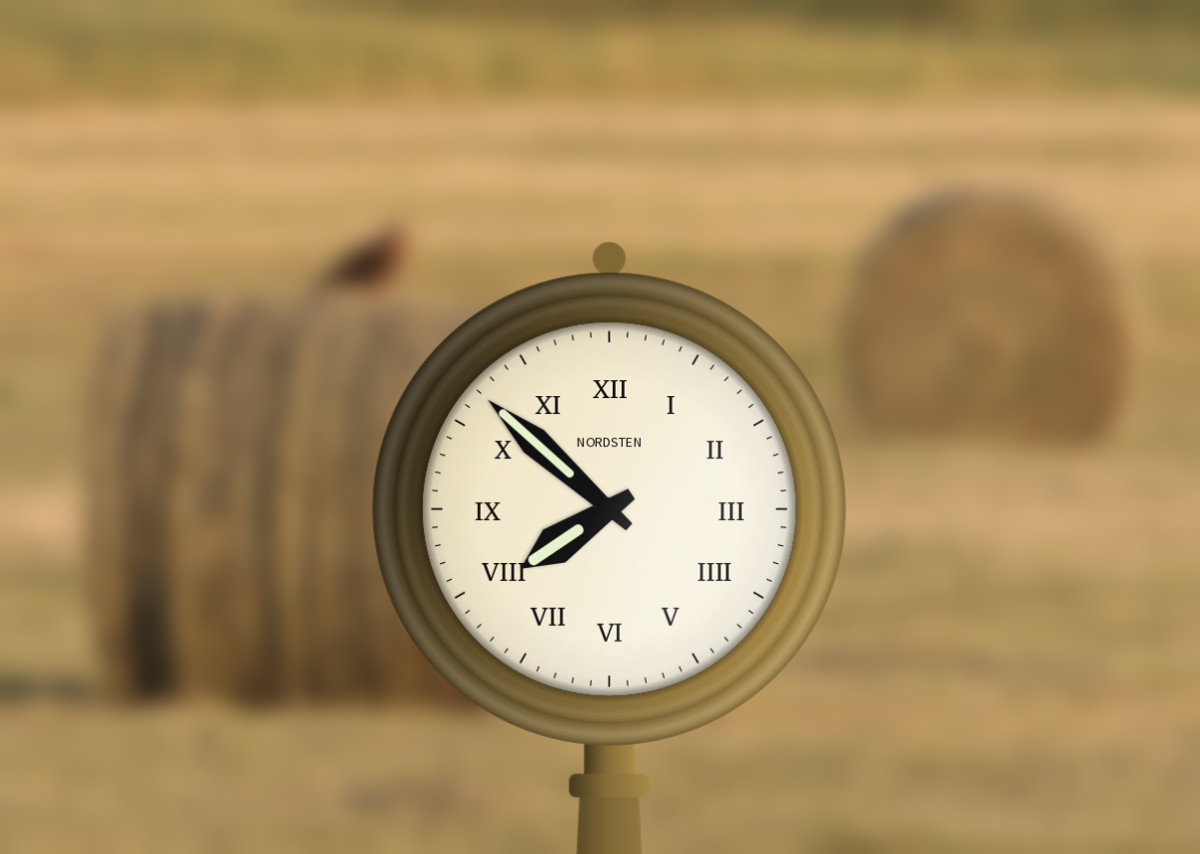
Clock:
{"hour": 7, "minute": 52}
